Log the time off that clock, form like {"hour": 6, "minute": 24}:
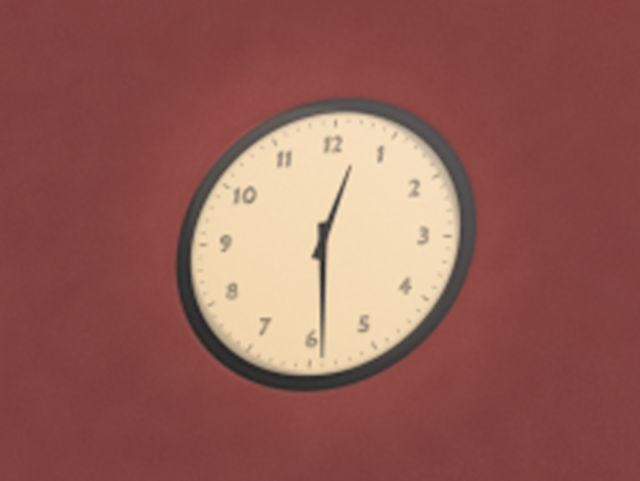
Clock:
{"hour": 12, "minute": 29}
